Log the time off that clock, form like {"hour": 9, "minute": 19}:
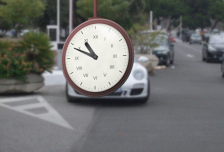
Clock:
{"hour": 10, "minute": 49}
